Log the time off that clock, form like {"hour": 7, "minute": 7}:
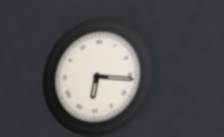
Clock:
{"hour": 6, "minute": 16}
